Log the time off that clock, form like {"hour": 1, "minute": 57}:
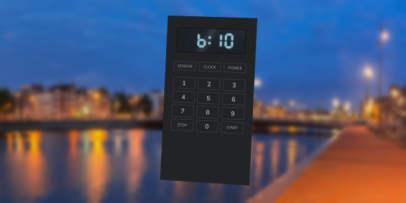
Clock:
{"hour": 6, "minute": 10}
